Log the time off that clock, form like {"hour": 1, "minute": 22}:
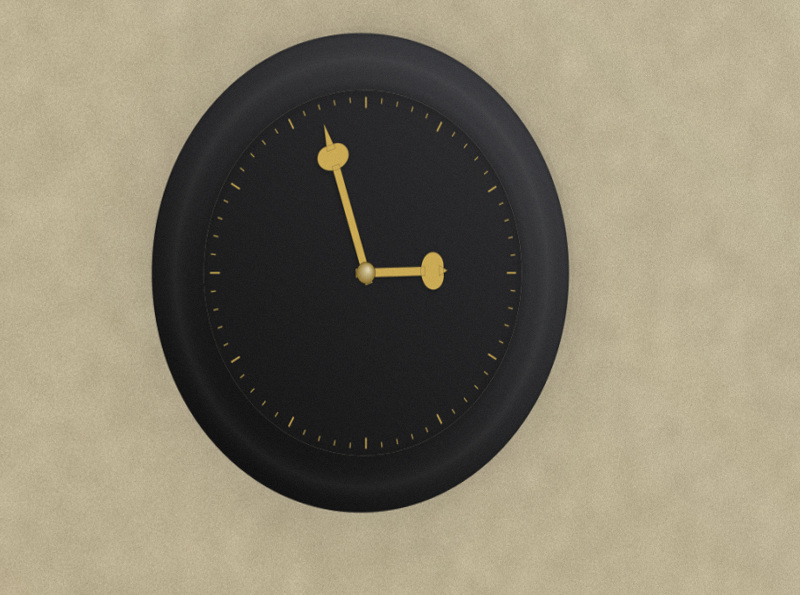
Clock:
{"hour": 2, "minute": 57}
